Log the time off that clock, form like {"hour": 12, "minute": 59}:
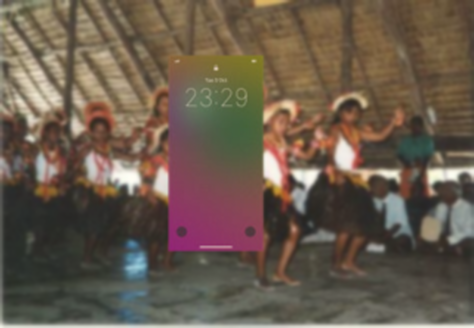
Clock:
{"hour": 23, "minute": 29}
